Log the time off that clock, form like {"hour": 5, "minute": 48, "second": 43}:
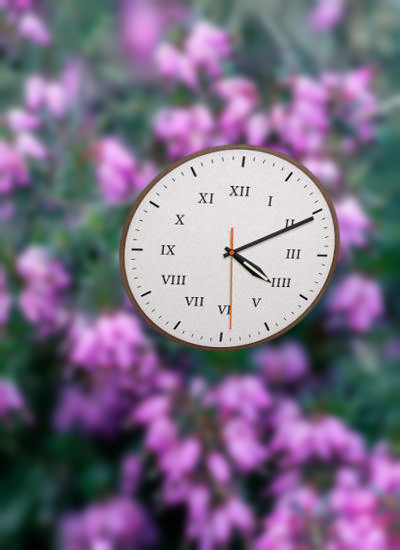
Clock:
{"hour": 4, "minute": 10, "second": 29}
